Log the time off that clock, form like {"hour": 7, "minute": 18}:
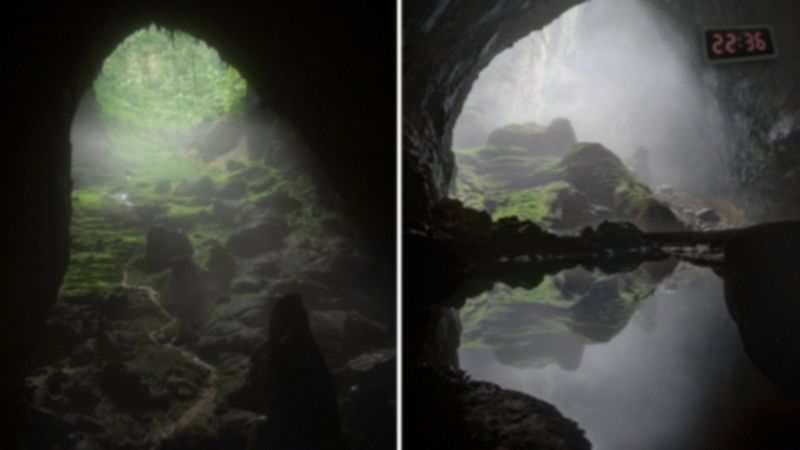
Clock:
{"hour": 22, "minute": 36}
